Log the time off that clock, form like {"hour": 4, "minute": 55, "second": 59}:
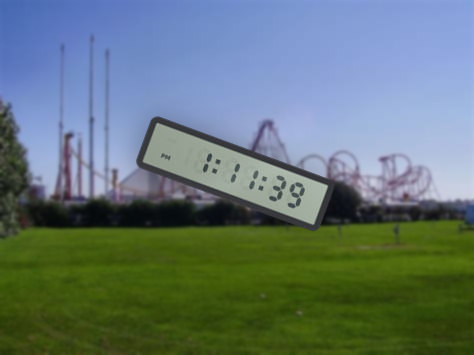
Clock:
{"hour": 1, "minute": 11, "second": 39}
